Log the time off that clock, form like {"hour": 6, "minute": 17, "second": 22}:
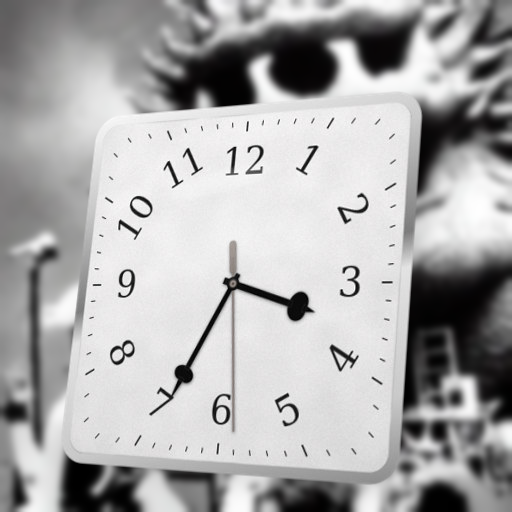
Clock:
{"hour": 3, "minute": 34, "second": 29}
